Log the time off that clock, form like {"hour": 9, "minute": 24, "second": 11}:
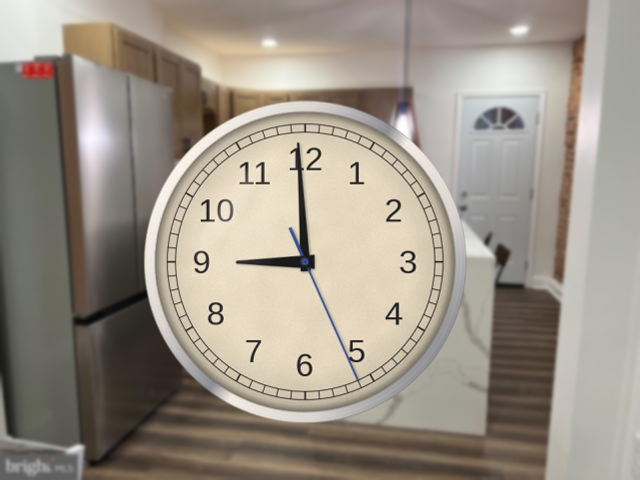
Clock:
{"hour": 8, "minute": 59, "second": 26}
